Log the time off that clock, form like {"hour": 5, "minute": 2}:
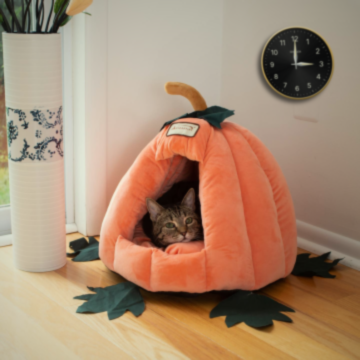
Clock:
{"hour": 3, "minute": 0}
